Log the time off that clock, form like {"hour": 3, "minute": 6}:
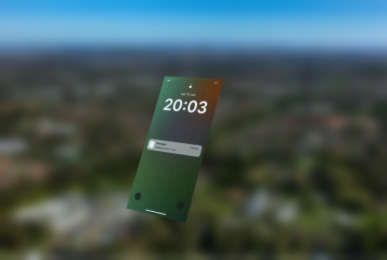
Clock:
{"hour": 20, "minute": 3}
